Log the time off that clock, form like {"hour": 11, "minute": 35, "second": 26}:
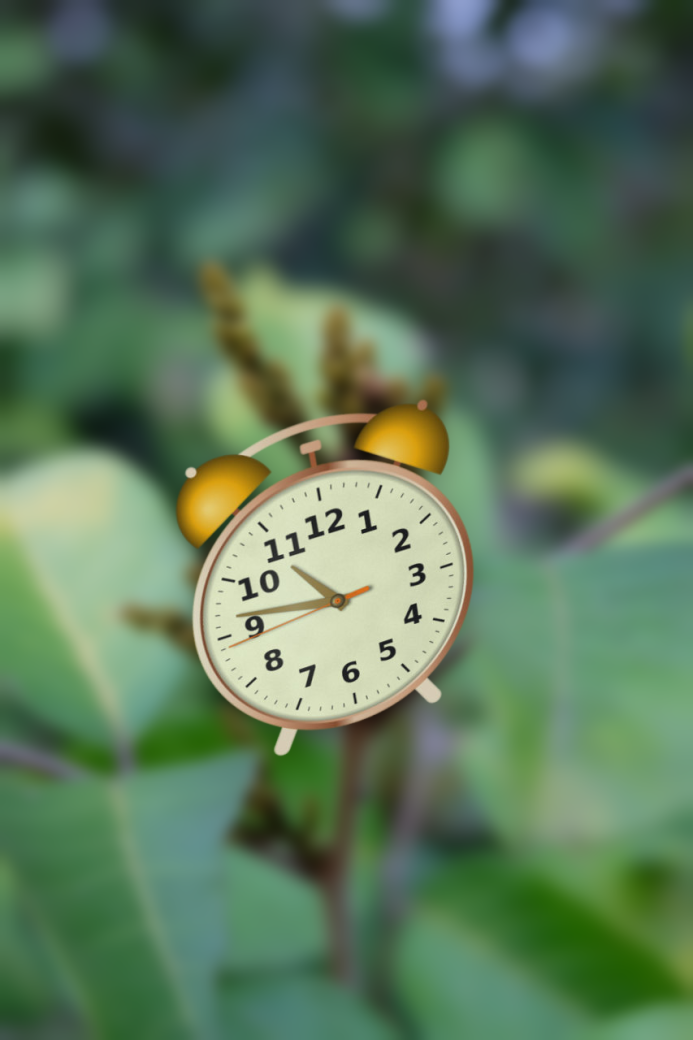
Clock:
{"hour": 10, "minute": 46, "second": 44}
